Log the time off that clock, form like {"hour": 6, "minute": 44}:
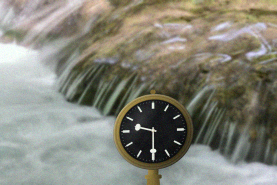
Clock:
{"hour": 9, "minute": 30}
